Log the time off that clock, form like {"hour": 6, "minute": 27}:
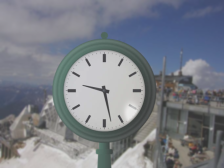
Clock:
{"hour": 9, "minute": 28}
